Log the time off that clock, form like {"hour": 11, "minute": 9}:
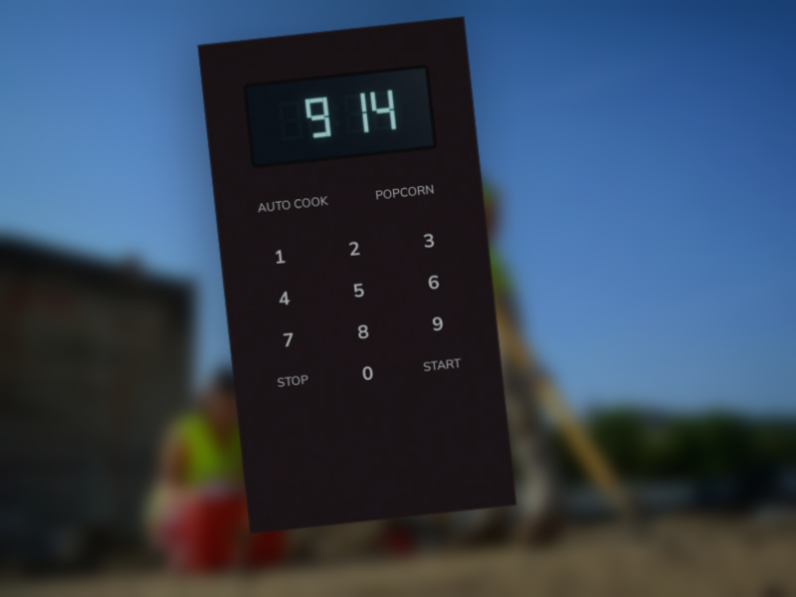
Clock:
{"hour": 9, "minute": 14}
